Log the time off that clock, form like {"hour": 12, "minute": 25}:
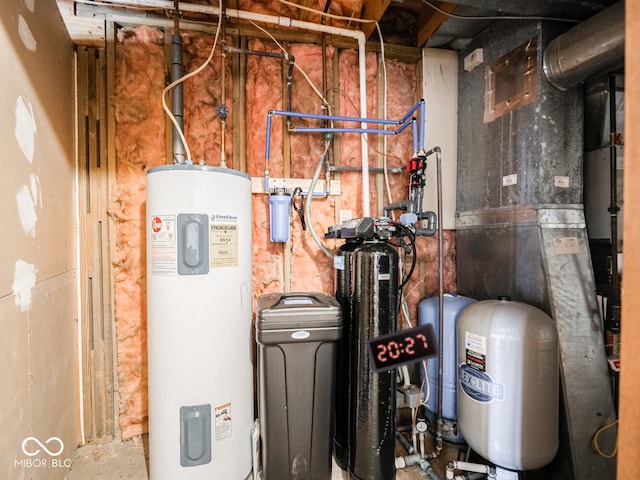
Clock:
{"hour": 20, "minute": 27}
